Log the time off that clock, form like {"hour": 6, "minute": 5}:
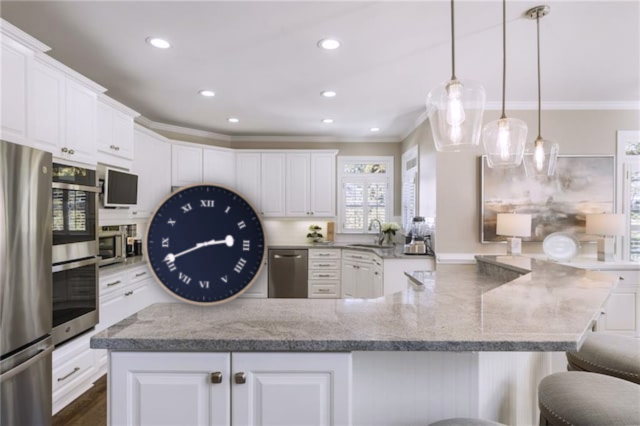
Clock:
{"hour": 2, "minute": 41}
